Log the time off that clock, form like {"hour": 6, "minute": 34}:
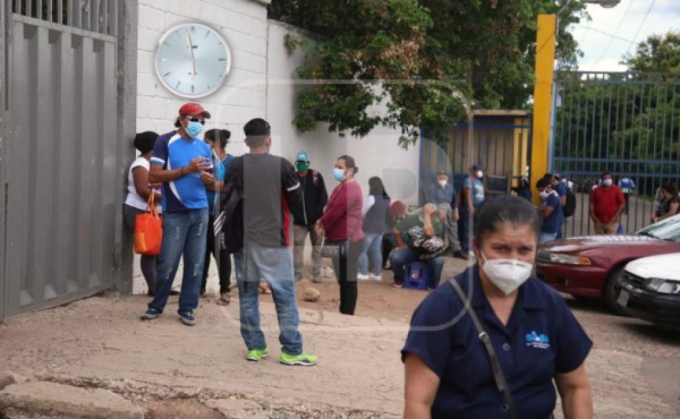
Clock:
{"hour": 5, "minute": 58}
